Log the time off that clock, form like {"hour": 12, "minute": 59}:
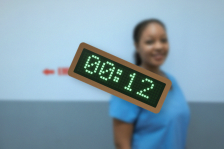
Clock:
{"hour": 0, "minute": 12}
